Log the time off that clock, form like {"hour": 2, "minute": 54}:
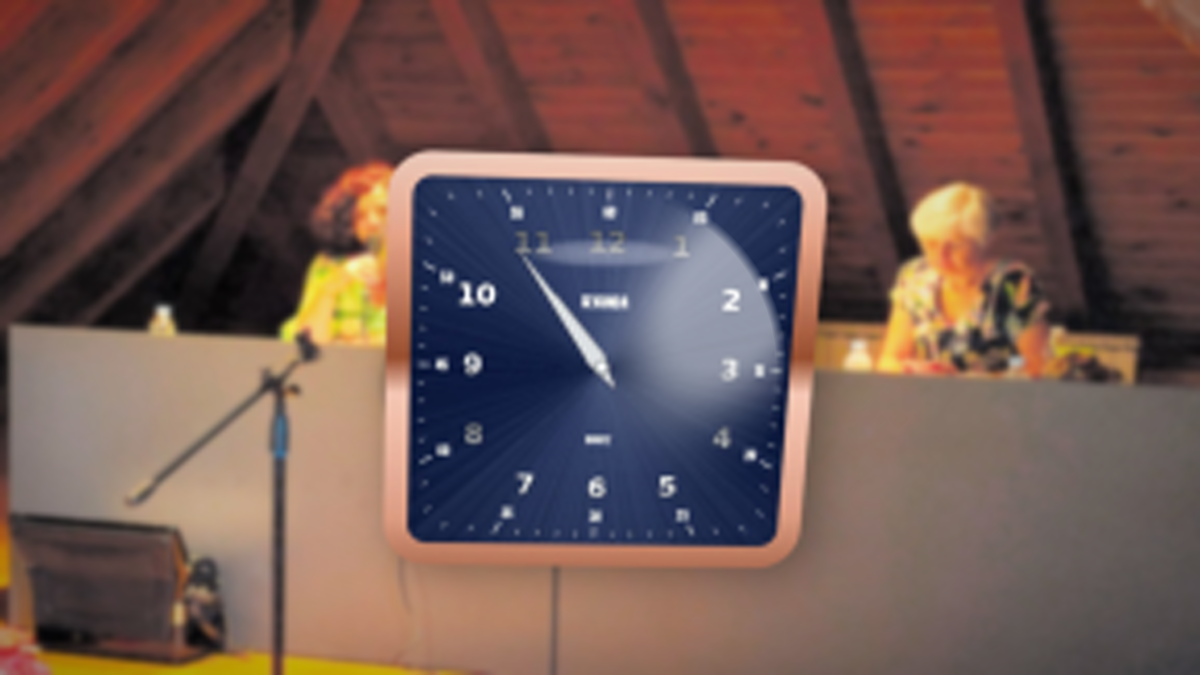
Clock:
{"hour": 10, "minute": 54}
